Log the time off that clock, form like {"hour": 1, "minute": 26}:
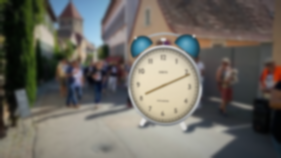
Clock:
{"hour": 8, "minute": 11}
